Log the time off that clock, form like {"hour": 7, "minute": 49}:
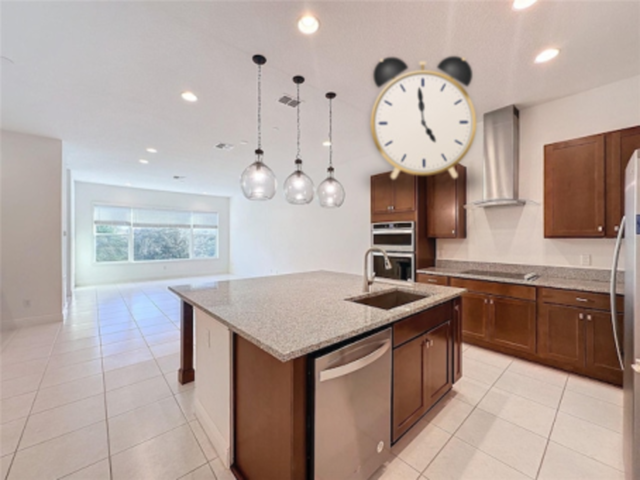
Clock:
{"hour": 4, "minute": 59}
